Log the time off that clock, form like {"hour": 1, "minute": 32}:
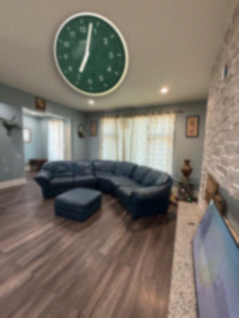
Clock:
{"hour": 7, "minute": 3}
